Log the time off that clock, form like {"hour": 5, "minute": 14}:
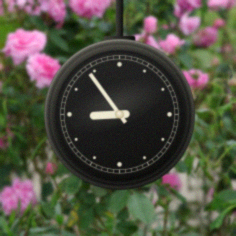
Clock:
{"hour": 8, "minute": 54}
